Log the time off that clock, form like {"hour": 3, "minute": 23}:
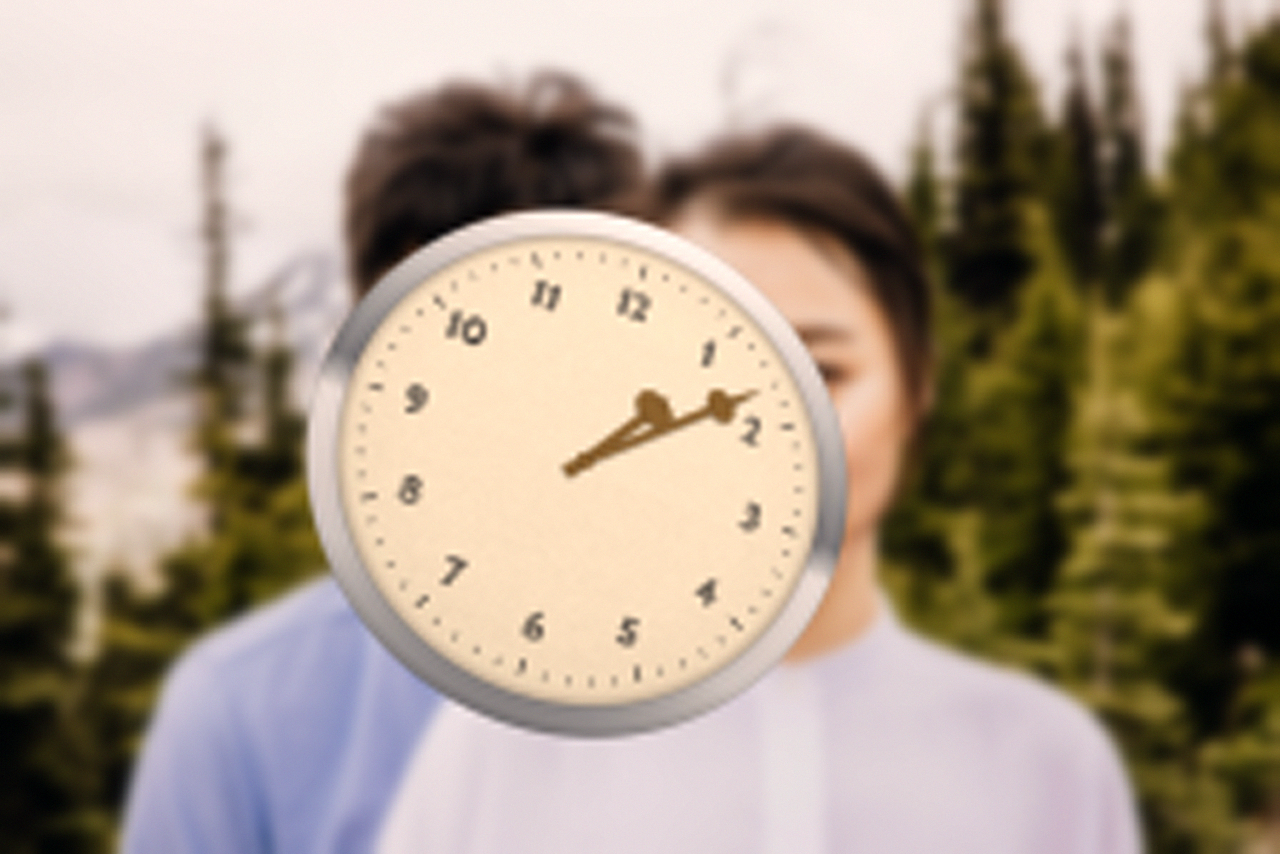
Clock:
{"hour": 1, "minute": 8}
